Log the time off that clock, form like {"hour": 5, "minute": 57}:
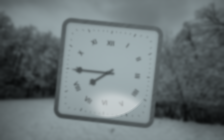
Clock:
{"hour": 7, "minute": 45}
